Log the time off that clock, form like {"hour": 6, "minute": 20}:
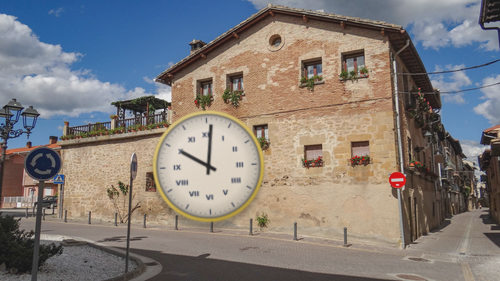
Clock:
{"hour": 10, "minute": 1}
